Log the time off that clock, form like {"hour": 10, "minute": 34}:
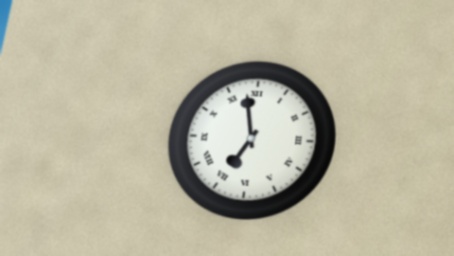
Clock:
{"hour": 6, "minute": 58}
